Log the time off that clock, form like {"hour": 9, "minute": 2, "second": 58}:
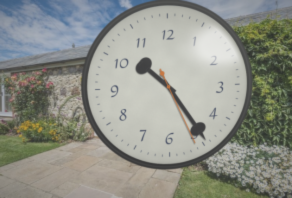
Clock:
{"hour": 10, "minute": 24, "second": 26}
